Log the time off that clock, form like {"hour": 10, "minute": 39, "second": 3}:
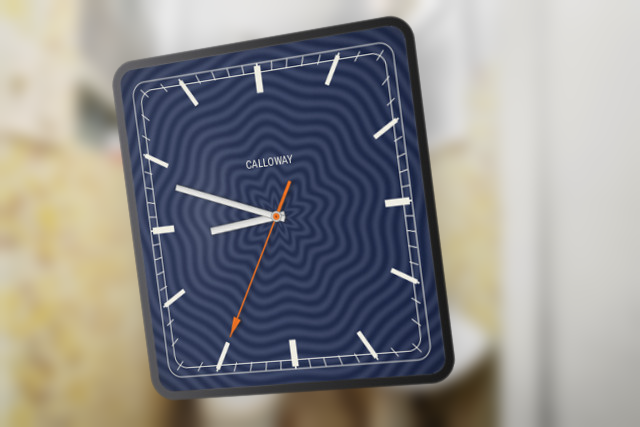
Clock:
{"hour": 8, "minute": 48, "second": 35}
